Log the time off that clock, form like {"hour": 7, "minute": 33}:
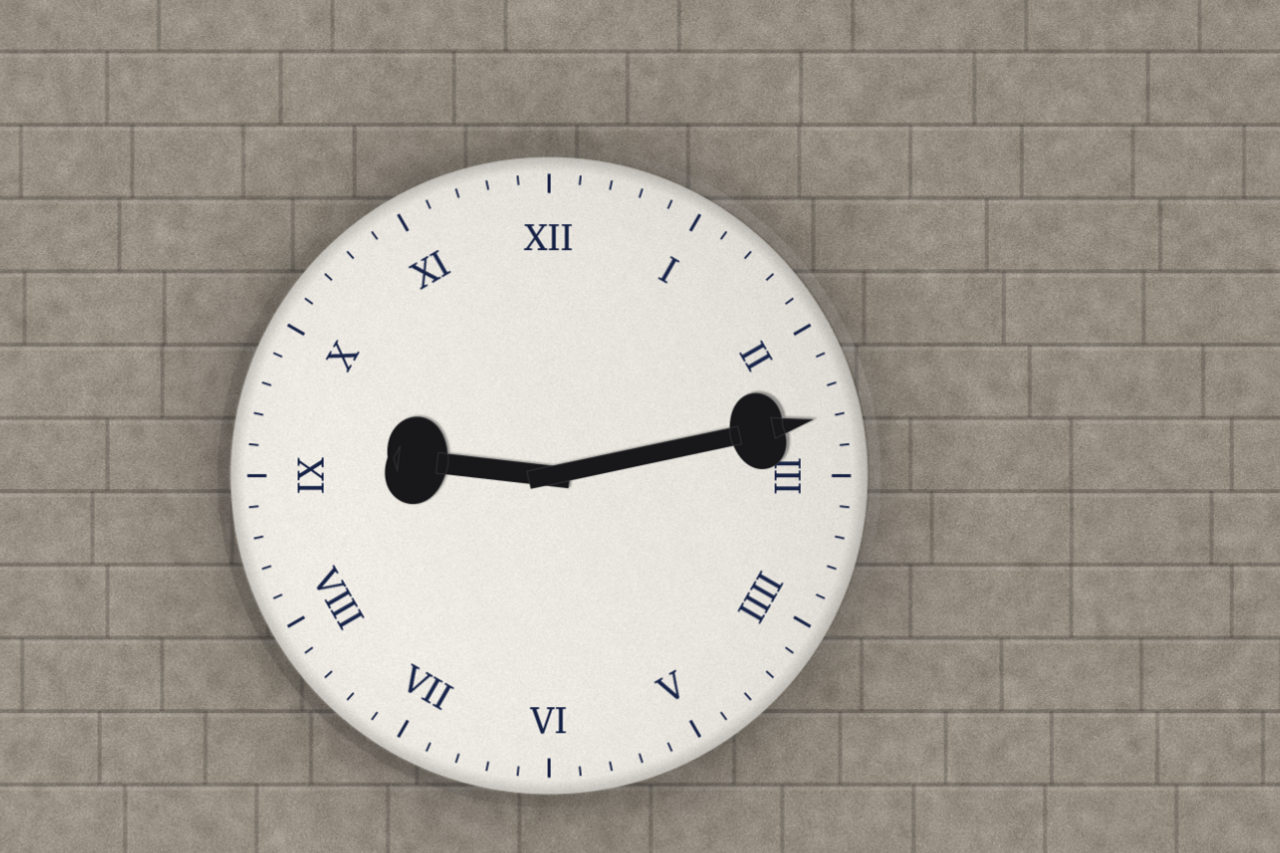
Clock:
{"hour": 9, "minute": 13}
